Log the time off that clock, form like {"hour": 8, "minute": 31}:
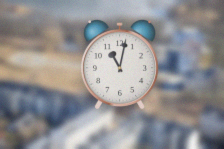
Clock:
{"hour": 11, "minute": 2}
